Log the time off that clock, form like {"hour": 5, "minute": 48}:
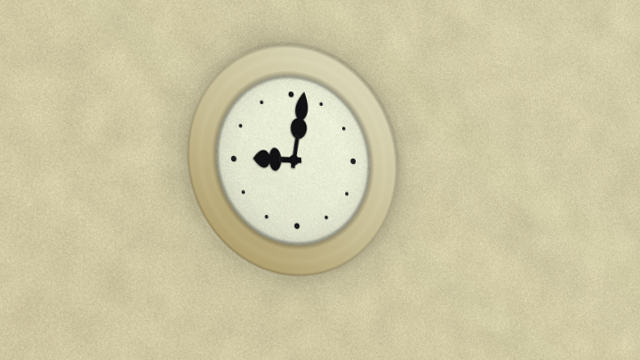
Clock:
{"hour": 9, "minute": 2}
